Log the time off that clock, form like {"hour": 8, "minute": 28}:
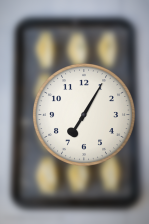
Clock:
{"hour": 7, "minute": 5}
